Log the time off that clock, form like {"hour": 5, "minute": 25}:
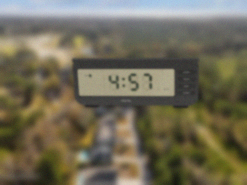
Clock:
{"hour": 4, "minute": 57}
